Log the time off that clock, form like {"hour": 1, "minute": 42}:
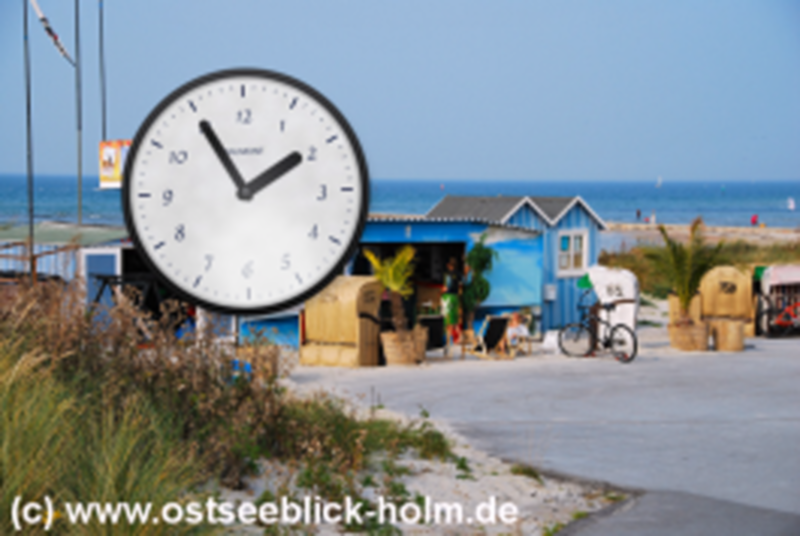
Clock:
{"hour": 1, "minute": 55}
